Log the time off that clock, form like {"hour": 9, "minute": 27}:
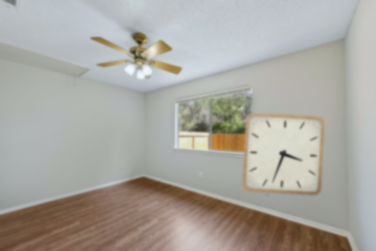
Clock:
{"hour": 3, "minute": 33}
